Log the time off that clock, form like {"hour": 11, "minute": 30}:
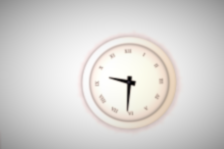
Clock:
{"hour": 9, "minute": 31}
